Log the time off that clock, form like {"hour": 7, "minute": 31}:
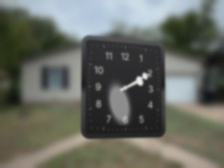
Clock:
{"hour": 2, "minute": 10}
